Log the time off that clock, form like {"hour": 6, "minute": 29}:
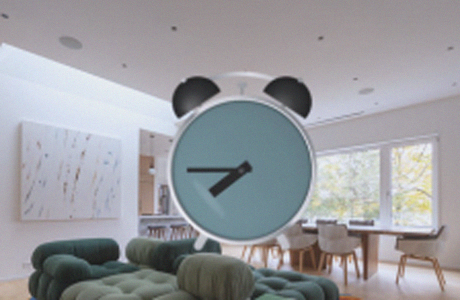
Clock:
{"hour": 7, "minute": 45}
